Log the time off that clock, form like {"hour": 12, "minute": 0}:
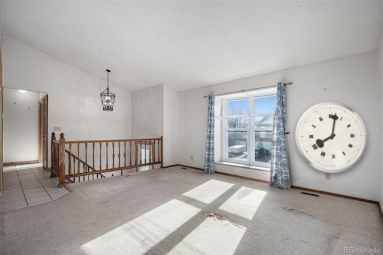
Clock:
{"hour": 8, "minute": 2}
